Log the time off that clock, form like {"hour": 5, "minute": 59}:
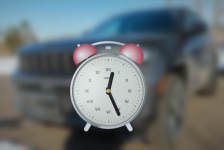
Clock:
{"hour": 12, "minute": 26}
